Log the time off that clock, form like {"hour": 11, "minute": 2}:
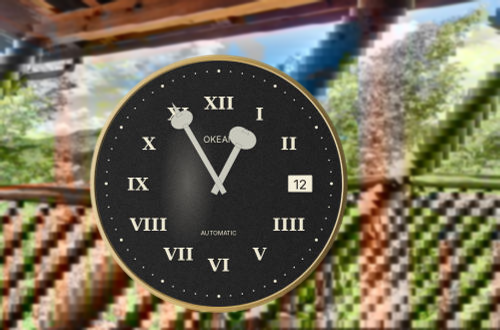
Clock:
{"hour": 12, "minute": 55}
